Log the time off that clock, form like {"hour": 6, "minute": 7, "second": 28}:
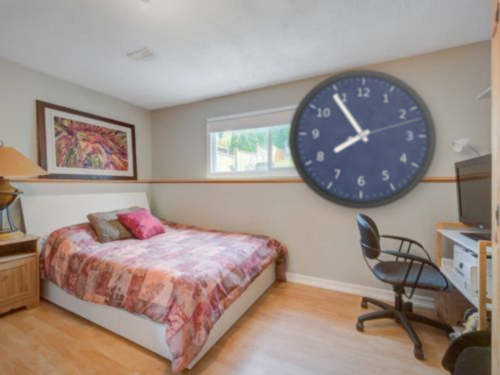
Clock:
{"hour": 7, "minute": 54, "second": 12}
